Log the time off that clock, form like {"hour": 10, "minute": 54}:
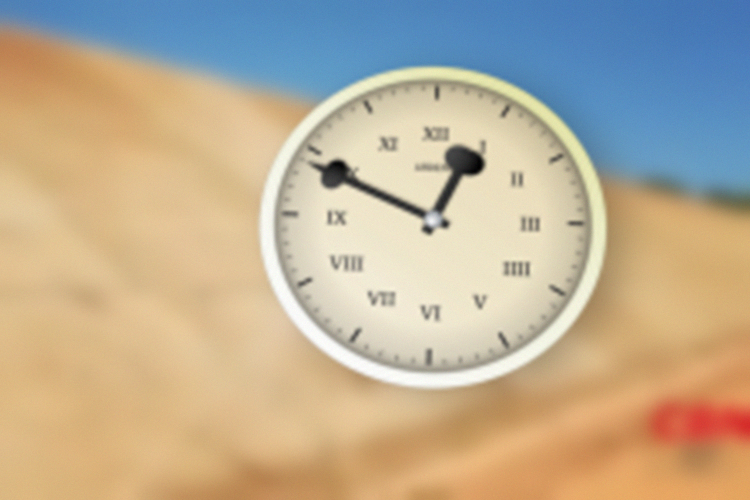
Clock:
{"hour": 12, "minute": 49}
